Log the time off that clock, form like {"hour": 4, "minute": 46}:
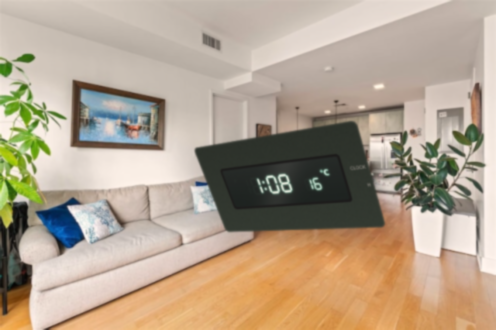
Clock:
{"hour": 1, "minute": 8}
